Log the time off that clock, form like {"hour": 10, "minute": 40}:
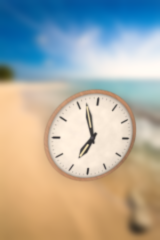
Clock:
{"hour": 6, "minute": 57}
